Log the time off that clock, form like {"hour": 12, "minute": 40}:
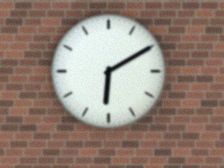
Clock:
{"hour": 6, "minute": 10}
